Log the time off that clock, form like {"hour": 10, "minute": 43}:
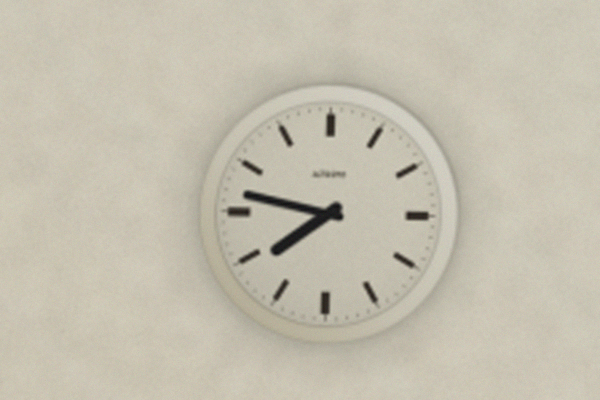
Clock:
{"hour": 7, "minute": 47}
